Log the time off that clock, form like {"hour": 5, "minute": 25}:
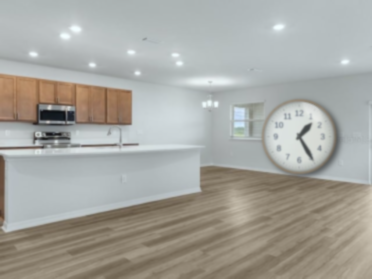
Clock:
{"hour": 1, "minute": 25}
